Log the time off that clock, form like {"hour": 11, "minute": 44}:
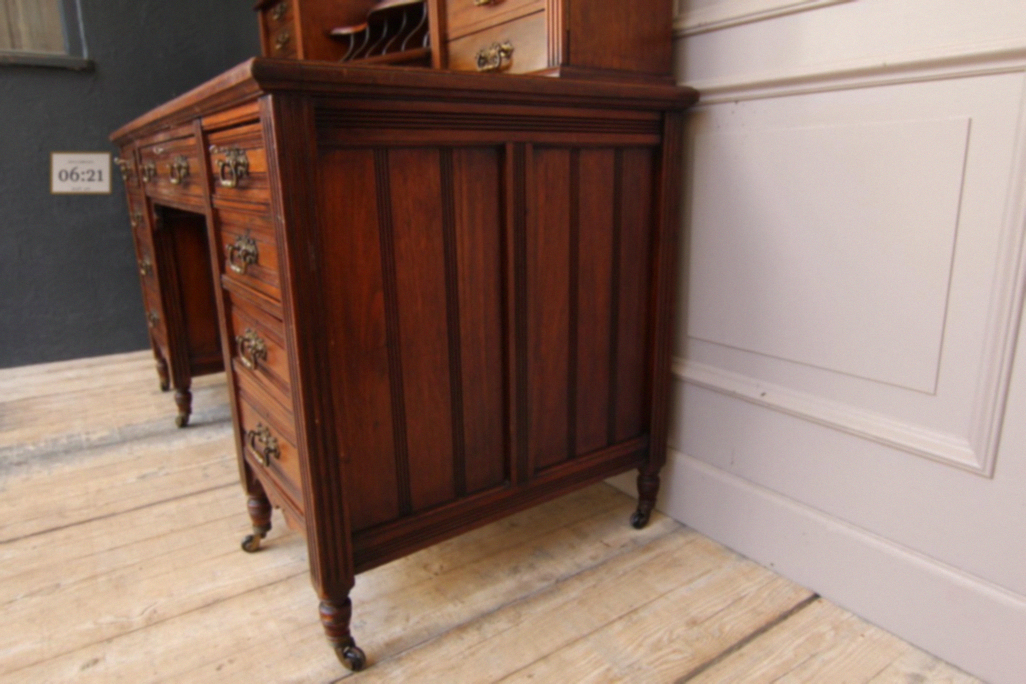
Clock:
{"hour": 6, "minute": 21}
